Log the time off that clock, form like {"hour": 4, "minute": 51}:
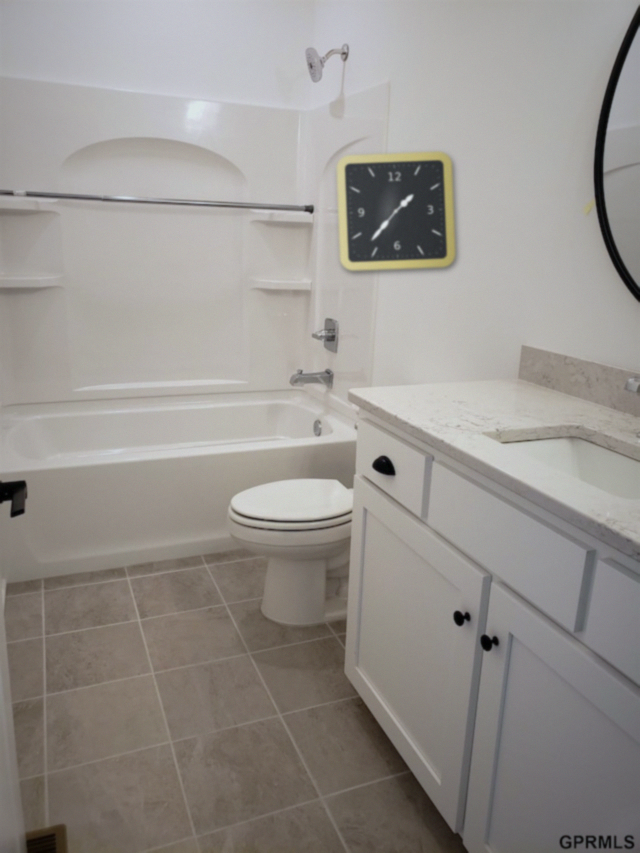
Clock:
{"hour": 1, "minute": 37}
